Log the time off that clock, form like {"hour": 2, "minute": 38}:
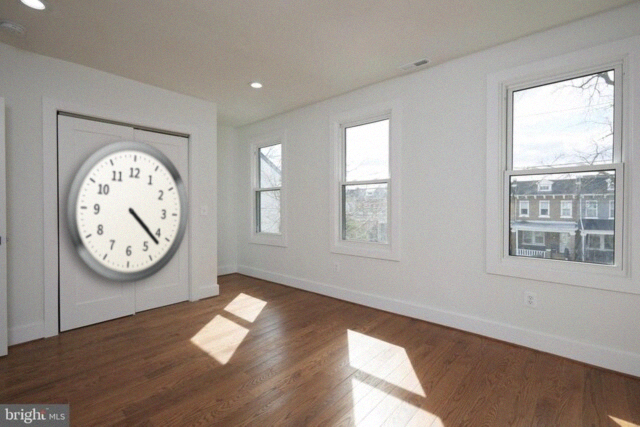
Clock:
{"hour": 4, "minute": 22}
